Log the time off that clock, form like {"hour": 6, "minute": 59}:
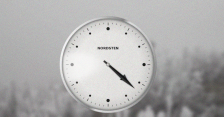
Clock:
{"hour": 4, "minute": 22}
